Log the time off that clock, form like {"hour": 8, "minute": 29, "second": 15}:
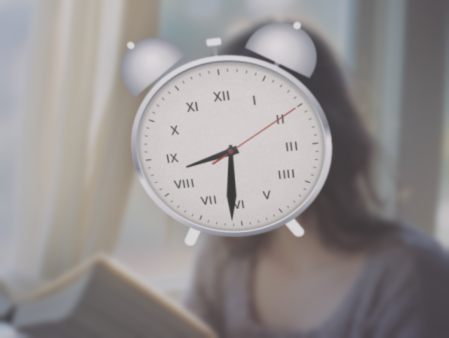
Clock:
{"hour": 8, "minute": 31, "second": 10}
